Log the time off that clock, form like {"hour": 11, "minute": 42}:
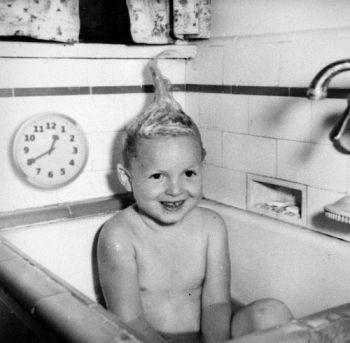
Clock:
{"hour": 12, "minute": 40}
